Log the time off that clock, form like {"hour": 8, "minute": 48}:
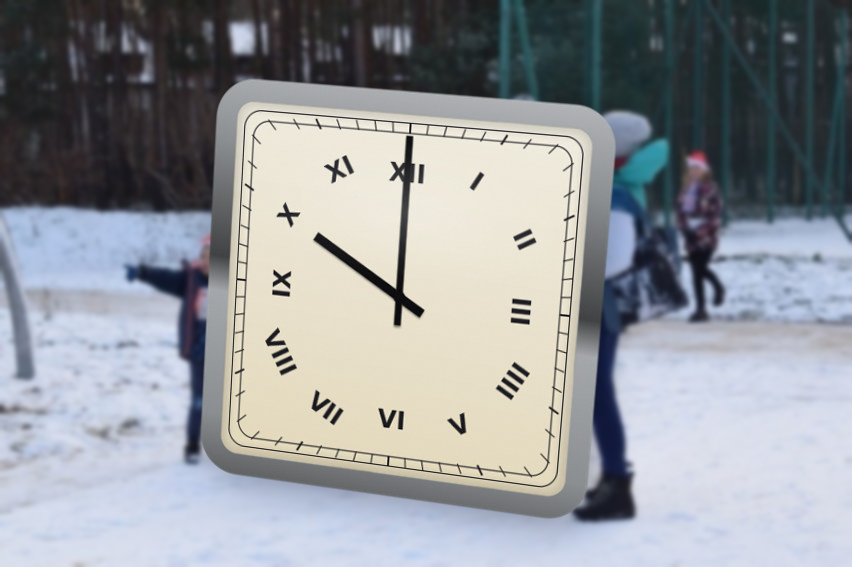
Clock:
{"hour": 10, "minute": 0}
